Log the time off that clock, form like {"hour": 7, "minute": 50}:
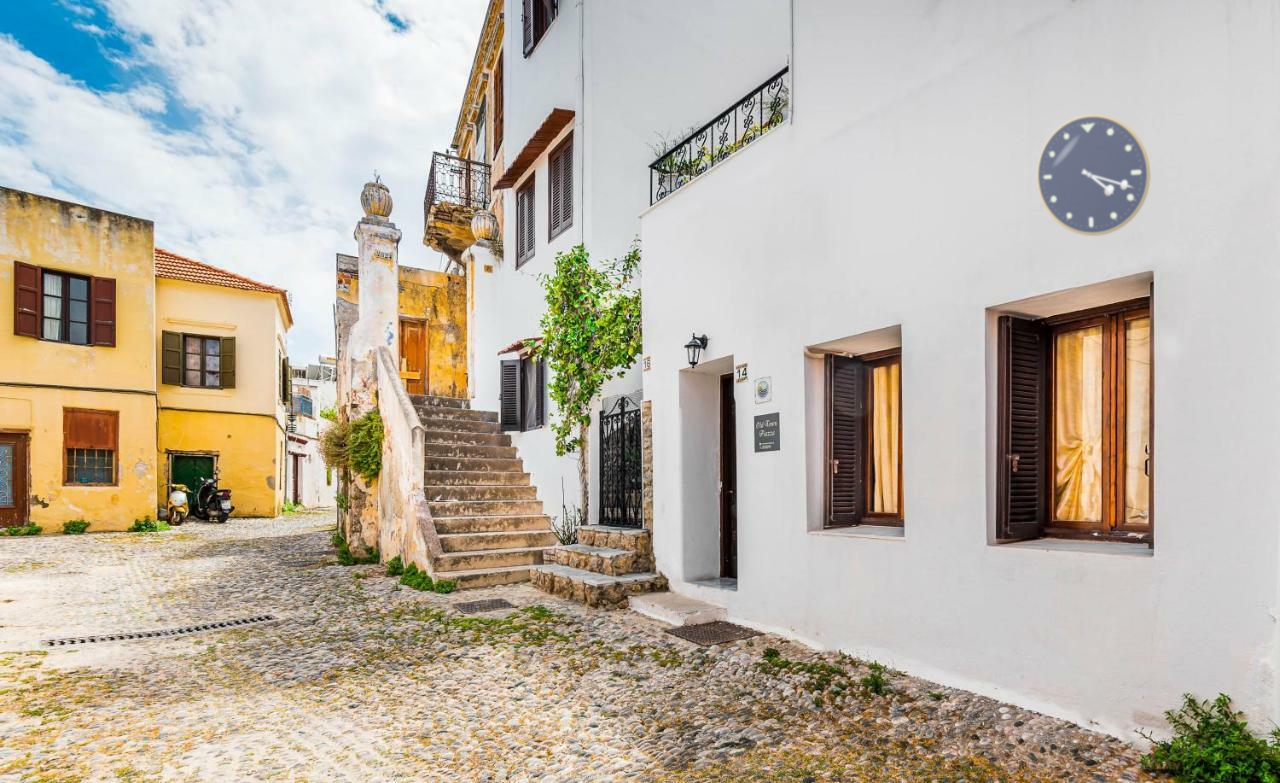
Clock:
{"hour": 4, "minute": 18}
